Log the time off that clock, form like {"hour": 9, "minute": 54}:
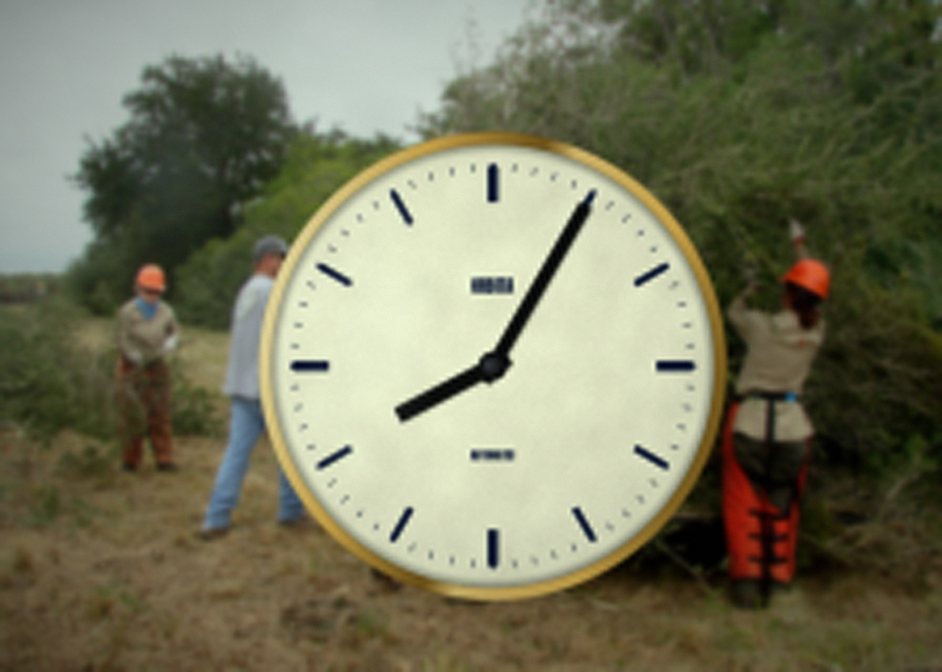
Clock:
{"hour": 8, "minute": 5}
